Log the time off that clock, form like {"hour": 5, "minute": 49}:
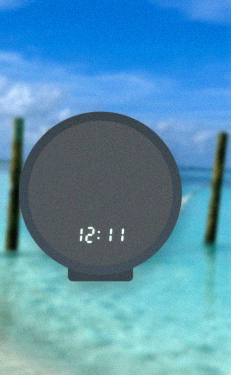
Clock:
{"hour": 12, "minute": 11}
